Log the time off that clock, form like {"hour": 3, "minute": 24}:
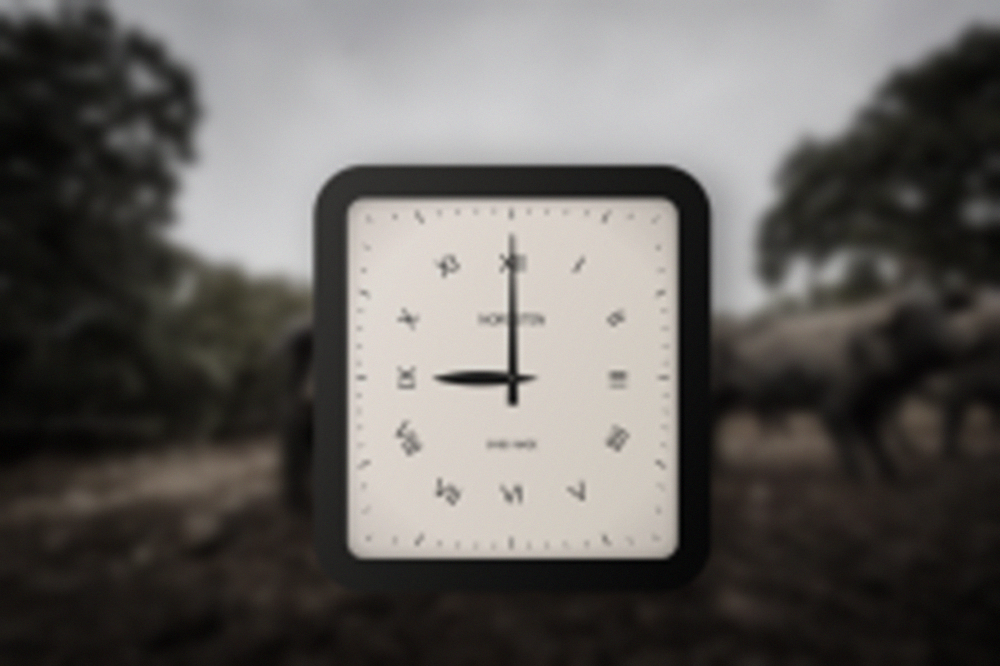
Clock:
{"hour": 9, "minute": 0}
